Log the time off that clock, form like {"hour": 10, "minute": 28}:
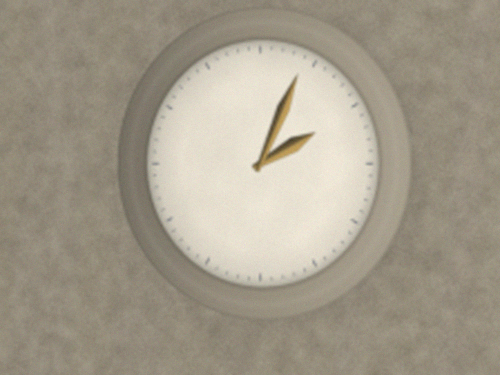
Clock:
{"hour": 2, "minute": 4}
